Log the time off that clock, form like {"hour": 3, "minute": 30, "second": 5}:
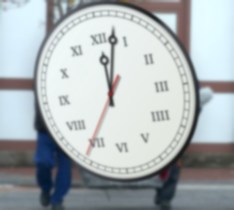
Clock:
{"hour": 12, "minute": 2, "second": 36}
